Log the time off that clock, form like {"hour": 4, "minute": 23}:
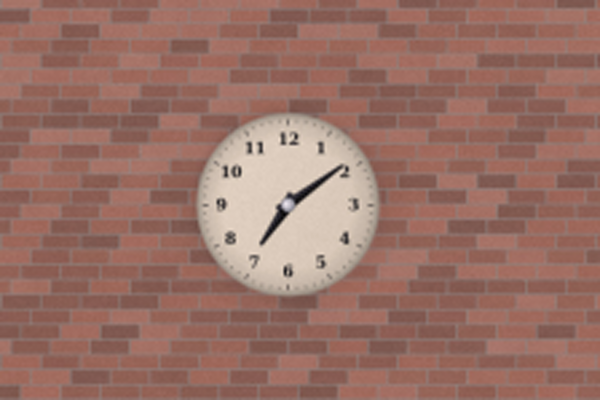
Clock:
{"hour": 7, "minute": 9}
